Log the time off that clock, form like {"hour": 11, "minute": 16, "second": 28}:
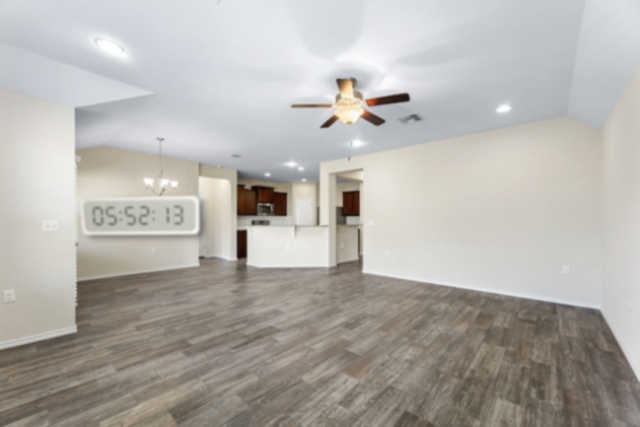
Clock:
{"hour": 5, "minute": 52, "second": 13}
